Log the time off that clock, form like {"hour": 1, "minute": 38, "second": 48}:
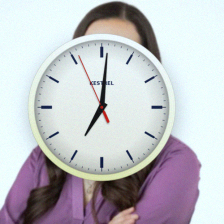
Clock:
{"hour": 7, "minute": 0, "second": 56}
